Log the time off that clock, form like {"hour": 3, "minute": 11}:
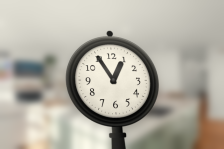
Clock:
{"hour": 12, "minute": 55}
